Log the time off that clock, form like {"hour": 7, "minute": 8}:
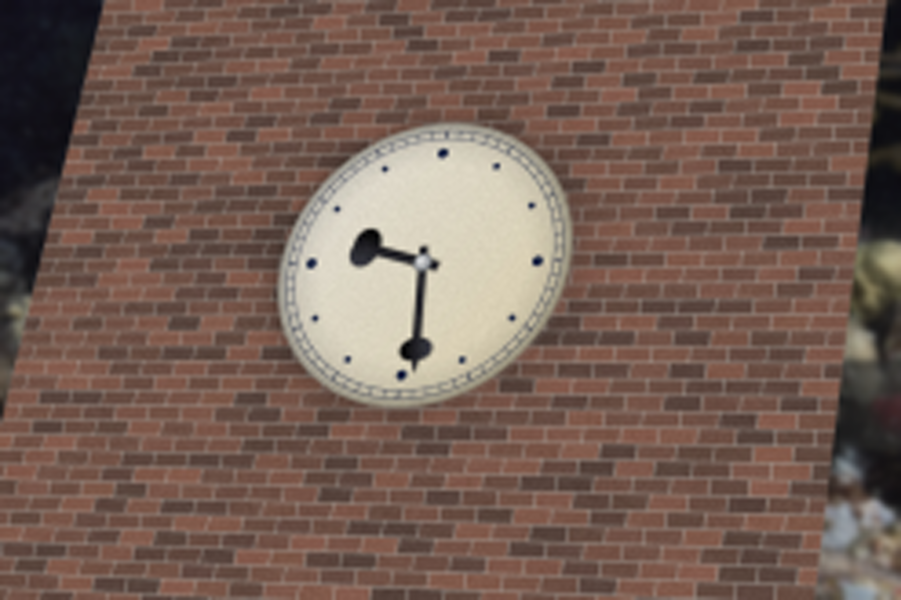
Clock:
{"hour": 9, "minute": 29}
